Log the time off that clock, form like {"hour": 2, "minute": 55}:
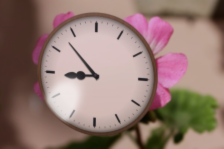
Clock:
{"hour": 8, "minute": 53}
